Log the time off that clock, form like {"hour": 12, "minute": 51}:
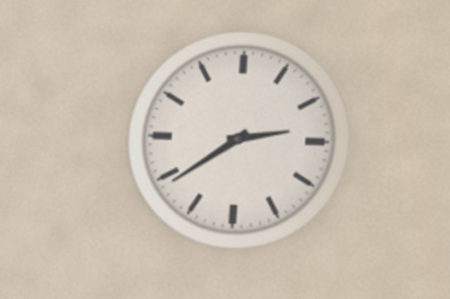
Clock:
{"hour": 2, "minute": 39}
